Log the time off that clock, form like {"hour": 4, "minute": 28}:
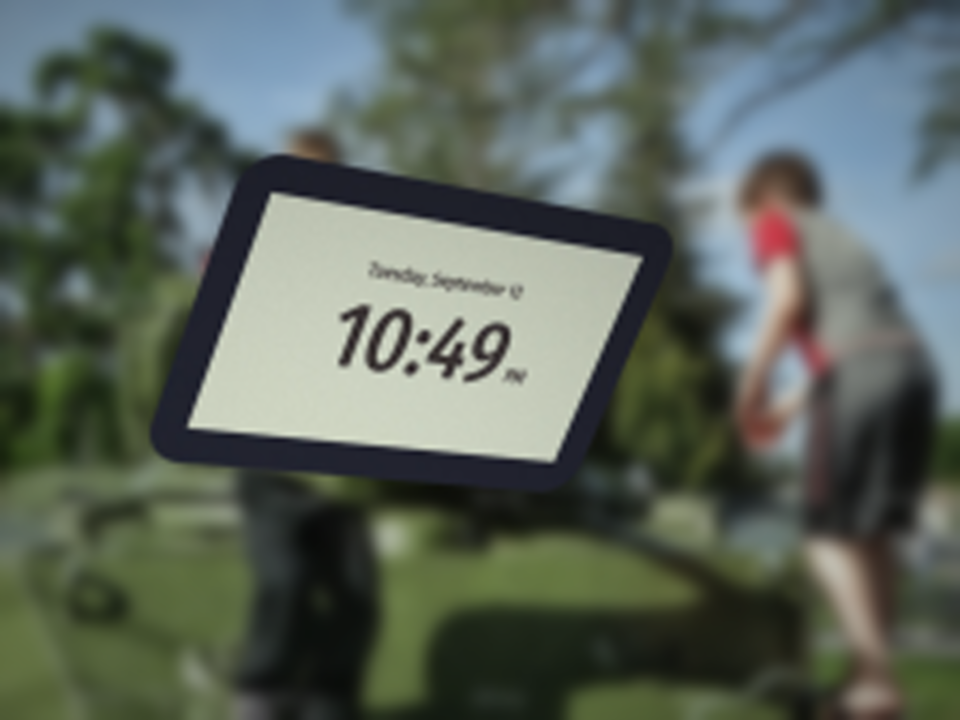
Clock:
{"hour": 10, "minute": 49}
